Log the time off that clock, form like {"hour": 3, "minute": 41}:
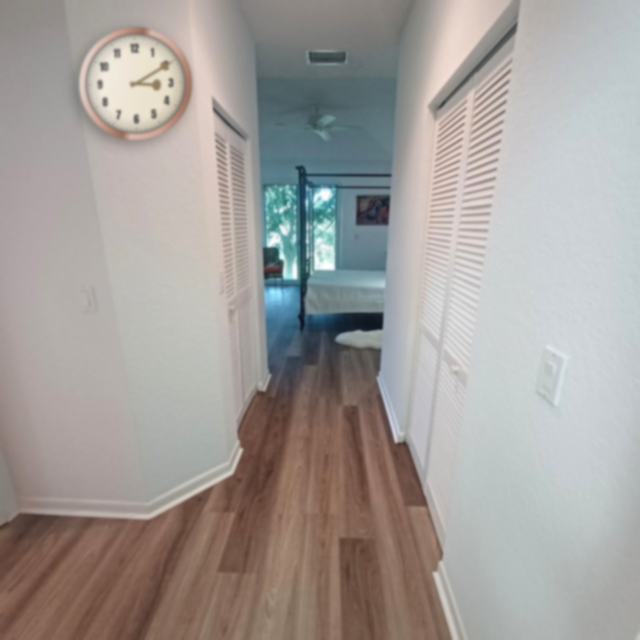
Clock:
{"hour": 3, "minute": 10}
